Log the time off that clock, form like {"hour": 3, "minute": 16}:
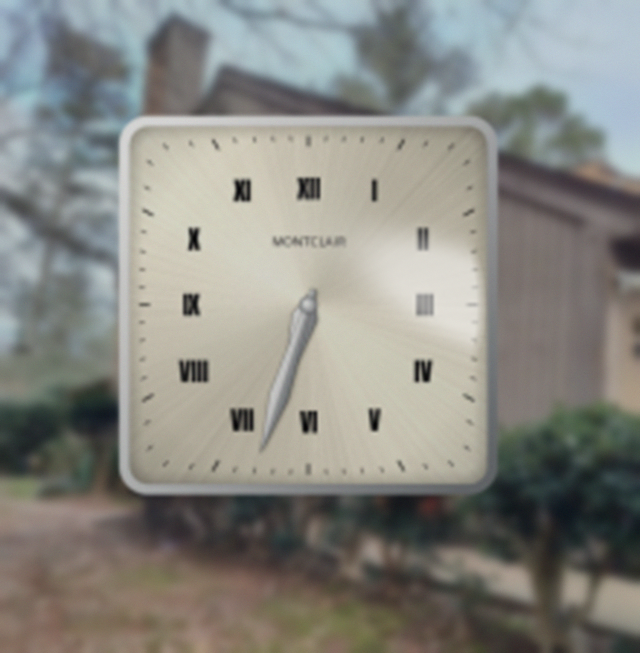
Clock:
{"hour": 6, "minute": 33}
